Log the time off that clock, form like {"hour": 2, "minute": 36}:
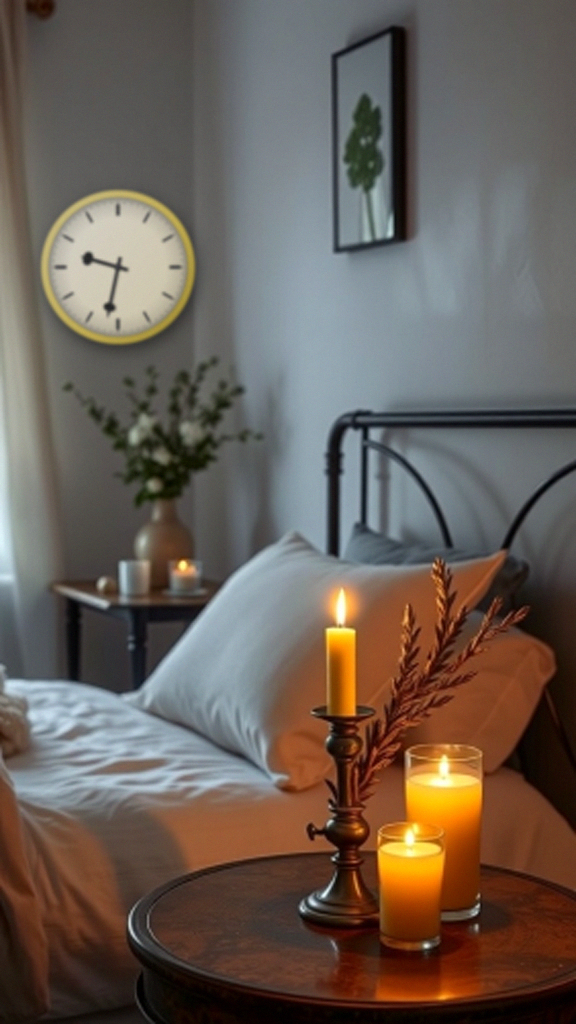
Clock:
{"hour": 9, "minute": 32}
